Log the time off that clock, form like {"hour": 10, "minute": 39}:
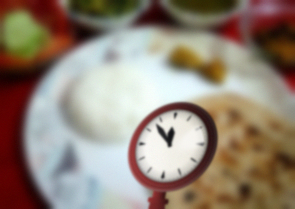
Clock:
{"hour": 11, "minute": 53}
